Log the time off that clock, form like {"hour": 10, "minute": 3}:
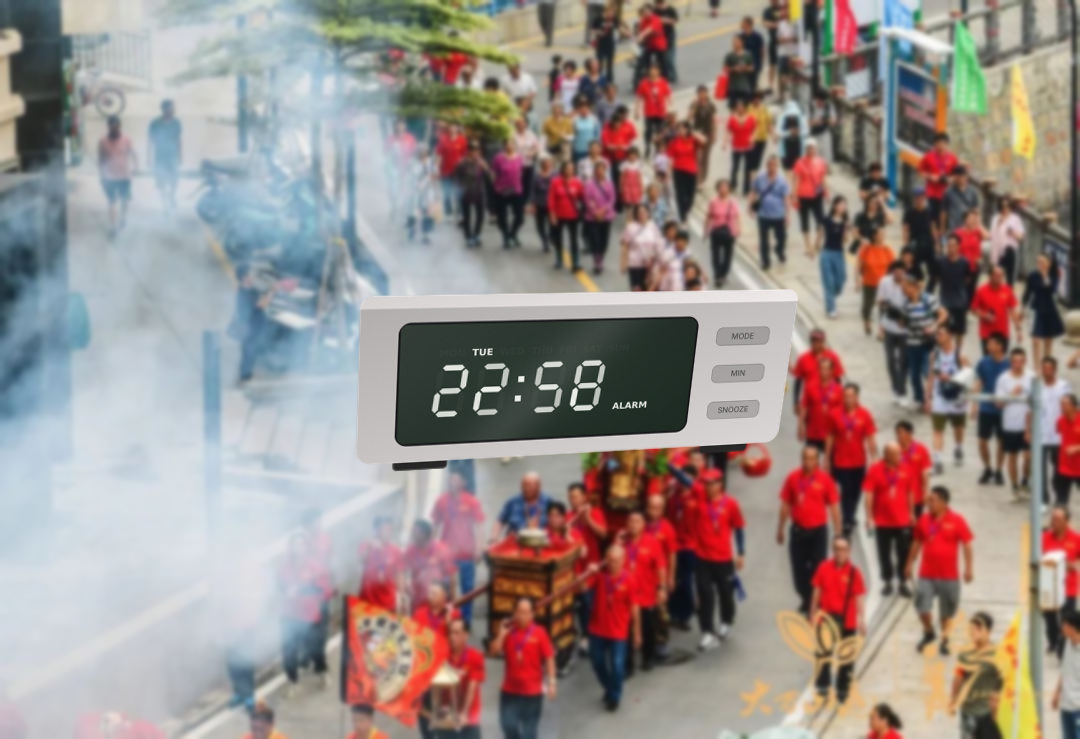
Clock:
{"hour": 22, "minute": 58}
